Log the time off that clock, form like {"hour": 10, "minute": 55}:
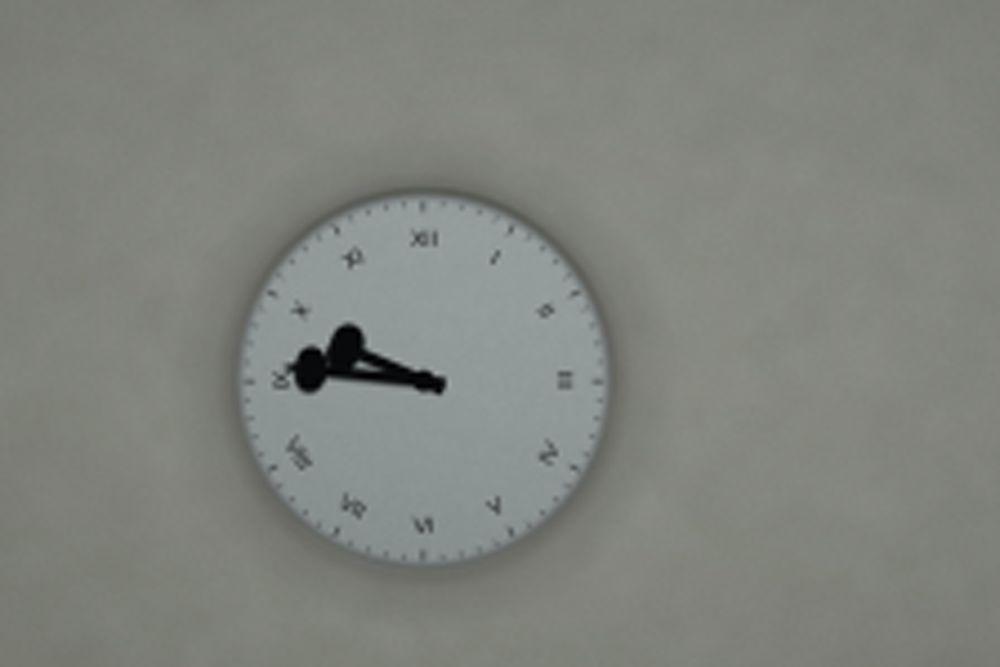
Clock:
{"hour": 9, "minute": 46}
